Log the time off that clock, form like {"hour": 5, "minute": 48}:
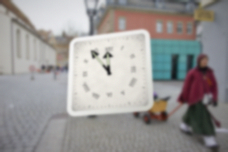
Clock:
{"hour": 11, "minute": 54}
